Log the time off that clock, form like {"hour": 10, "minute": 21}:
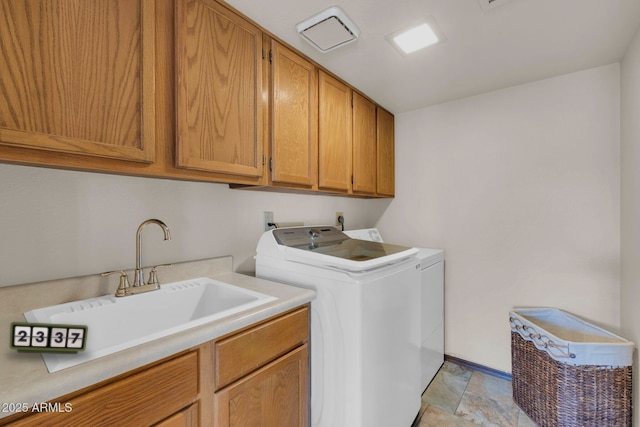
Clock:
{"hour": 23, "minute": 37}
